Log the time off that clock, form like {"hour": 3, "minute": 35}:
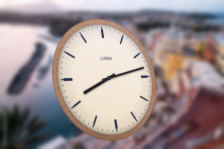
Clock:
{"hour": 8, "minute": 13}
